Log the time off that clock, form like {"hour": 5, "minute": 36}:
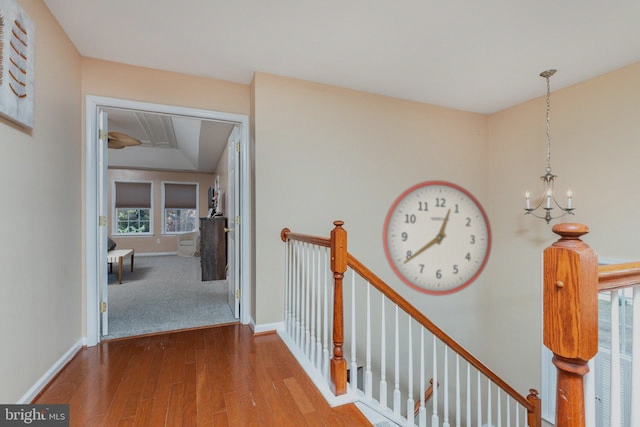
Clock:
{"hour": 12, "minute": 39}
